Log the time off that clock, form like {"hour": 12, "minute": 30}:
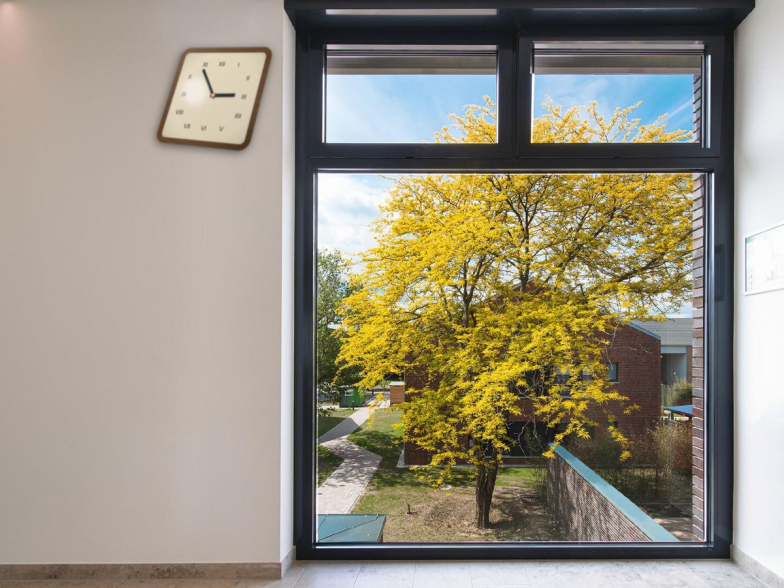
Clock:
{"hour": 2, "minute": 54}
